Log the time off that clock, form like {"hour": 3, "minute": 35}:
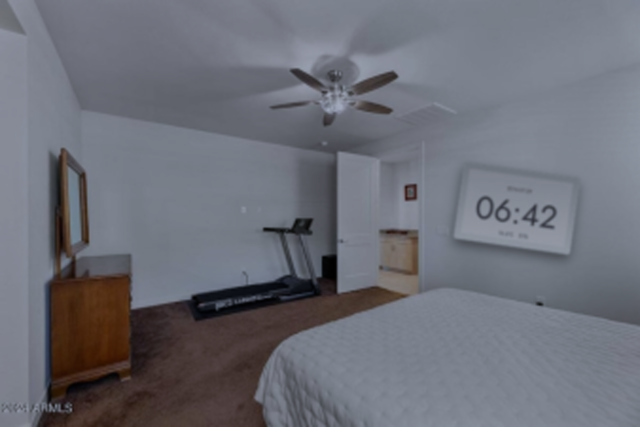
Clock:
{"hour": 6, "minute": 42}
